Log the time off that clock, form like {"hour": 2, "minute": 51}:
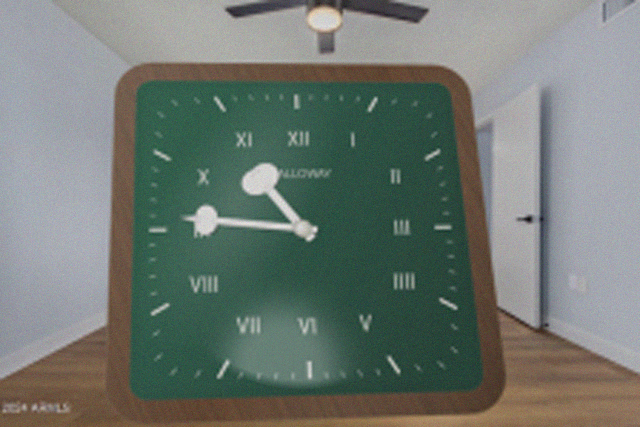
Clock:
{"hour": 10, "minute": 46}
